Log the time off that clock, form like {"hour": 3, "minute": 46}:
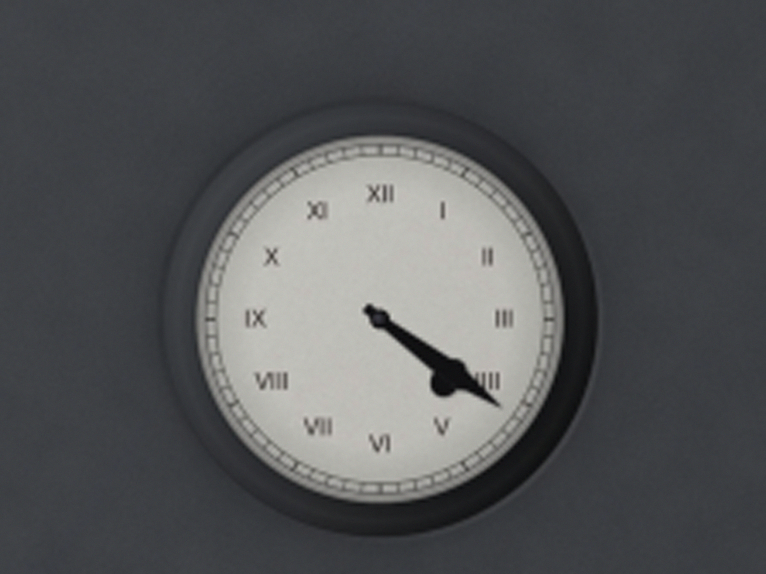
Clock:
{"hour": 4, "minute": 21}
